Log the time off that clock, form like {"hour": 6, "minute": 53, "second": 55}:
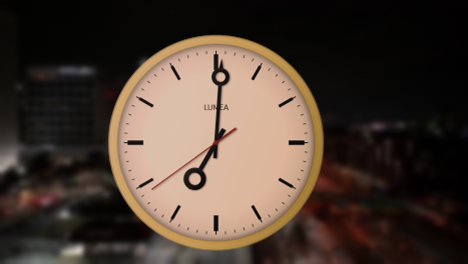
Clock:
{"hour": 7, "minute": 0, "second": 39}
